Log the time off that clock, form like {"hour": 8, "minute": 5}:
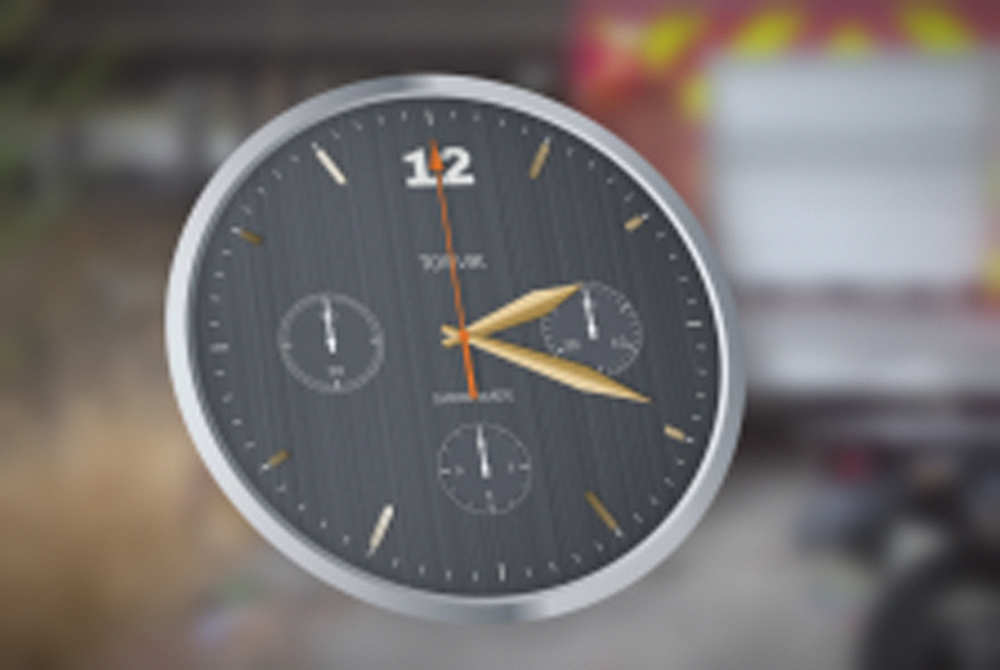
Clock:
{"hour": 2, "minute": 19}
